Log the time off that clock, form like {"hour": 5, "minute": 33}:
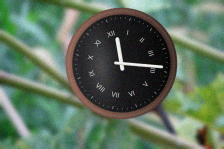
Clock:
{"hour": 12, "minute": 19}
